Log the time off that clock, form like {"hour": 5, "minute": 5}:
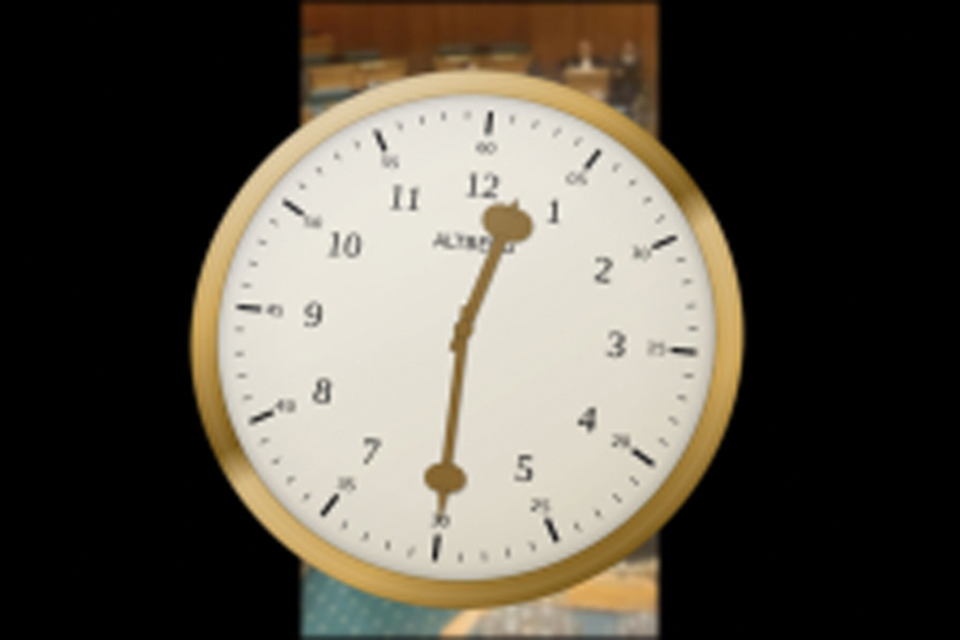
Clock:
{"hour": 12, "minute": 30}
